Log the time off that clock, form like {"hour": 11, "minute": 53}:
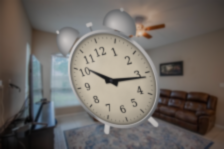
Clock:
{"hour": 10, "minute": 16}
